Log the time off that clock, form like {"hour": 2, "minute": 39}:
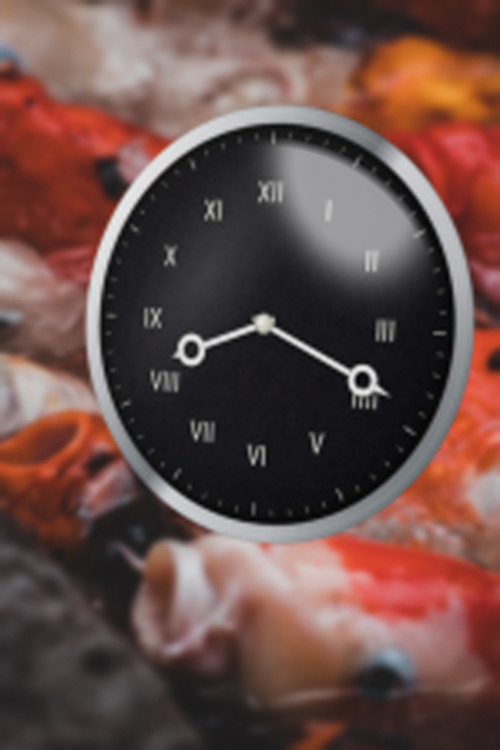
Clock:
{"hour": 8, "minute": 19}
